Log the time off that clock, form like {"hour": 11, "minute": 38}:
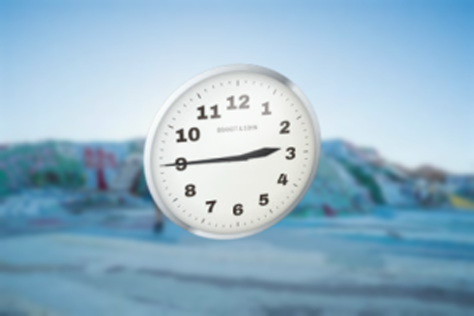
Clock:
{"hour": 2, "minute": 45}
